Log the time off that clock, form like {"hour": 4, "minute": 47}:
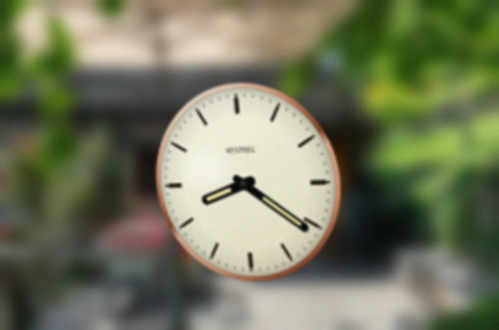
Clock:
{"hour": 8, "minute": 21}
